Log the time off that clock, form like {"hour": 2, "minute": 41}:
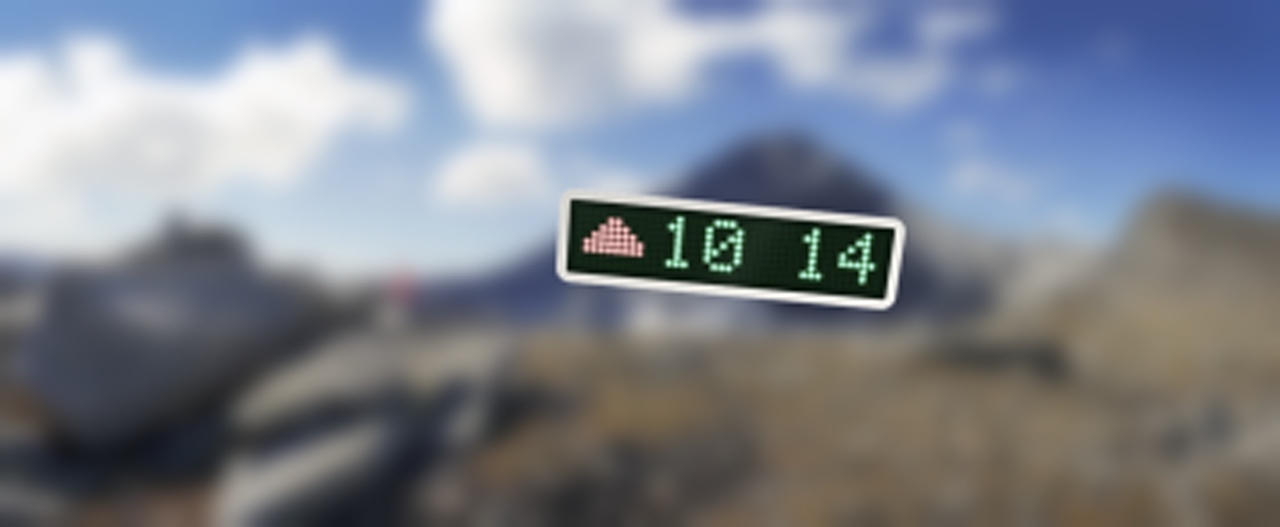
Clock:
{"hour": 10, "minute": 14}
